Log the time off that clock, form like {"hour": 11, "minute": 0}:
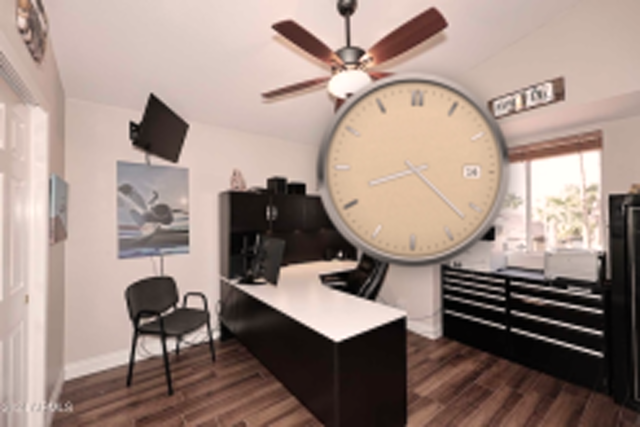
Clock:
{"hour": 8, "minute": 22}
